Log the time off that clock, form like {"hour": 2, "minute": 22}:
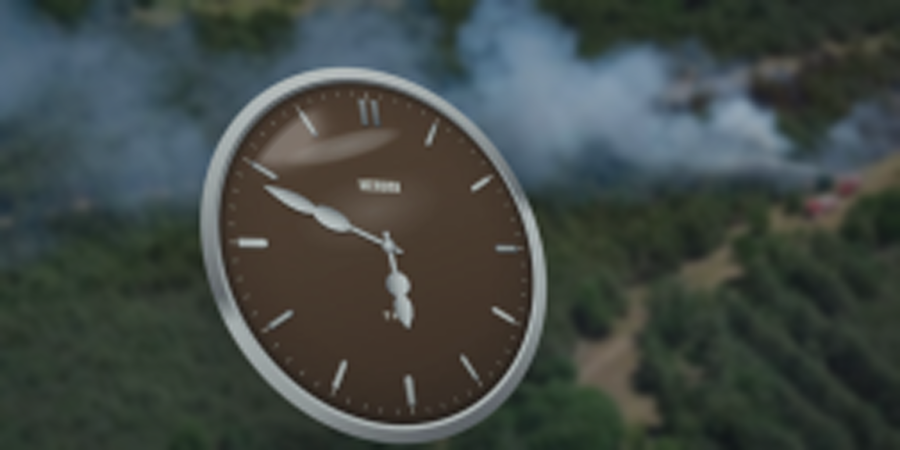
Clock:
{"hour": 5, "minute": 49}
